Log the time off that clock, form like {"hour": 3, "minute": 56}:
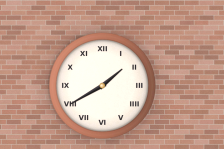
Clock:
{"hour": 1, "minute": 40}
